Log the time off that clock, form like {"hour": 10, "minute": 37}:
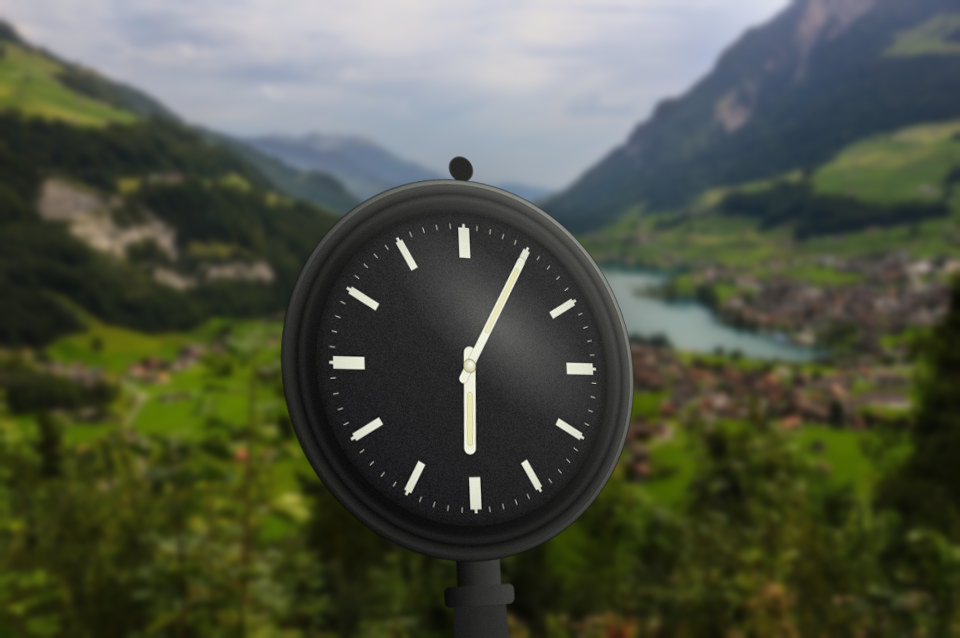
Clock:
{"hour": 6, "minute": 5}
